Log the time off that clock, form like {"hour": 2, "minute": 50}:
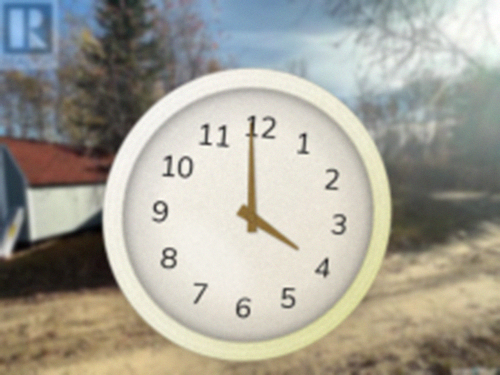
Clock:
{"hour": 3, "minute": 59}
